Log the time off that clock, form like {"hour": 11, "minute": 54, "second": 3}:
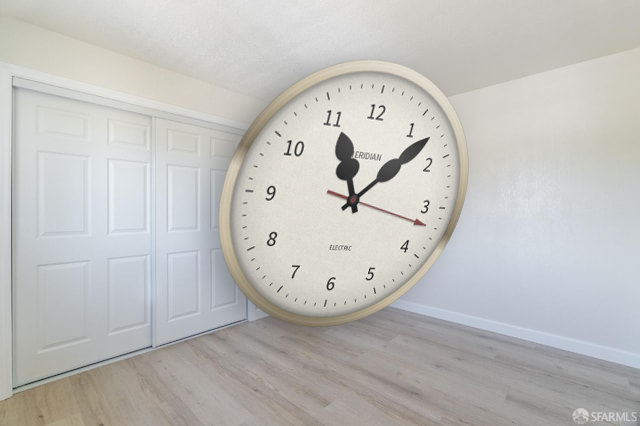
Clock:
{"hour": 11, "minute": 7, "second": 17}
